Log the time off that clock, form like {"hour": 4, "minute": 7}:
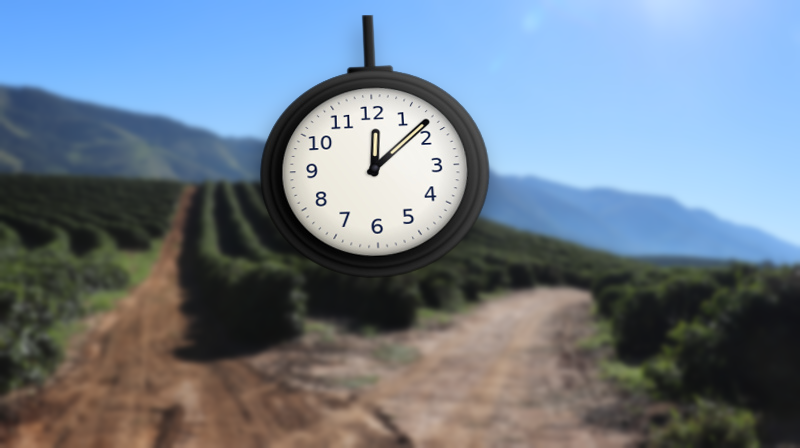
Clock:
{"hour": 12, "minute": 8}
